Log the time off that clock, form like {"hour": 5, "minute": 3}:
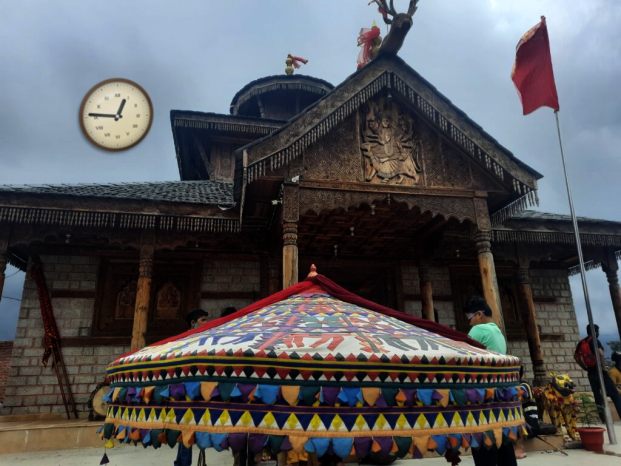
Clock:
{"hour": 12, "minute": 46}
